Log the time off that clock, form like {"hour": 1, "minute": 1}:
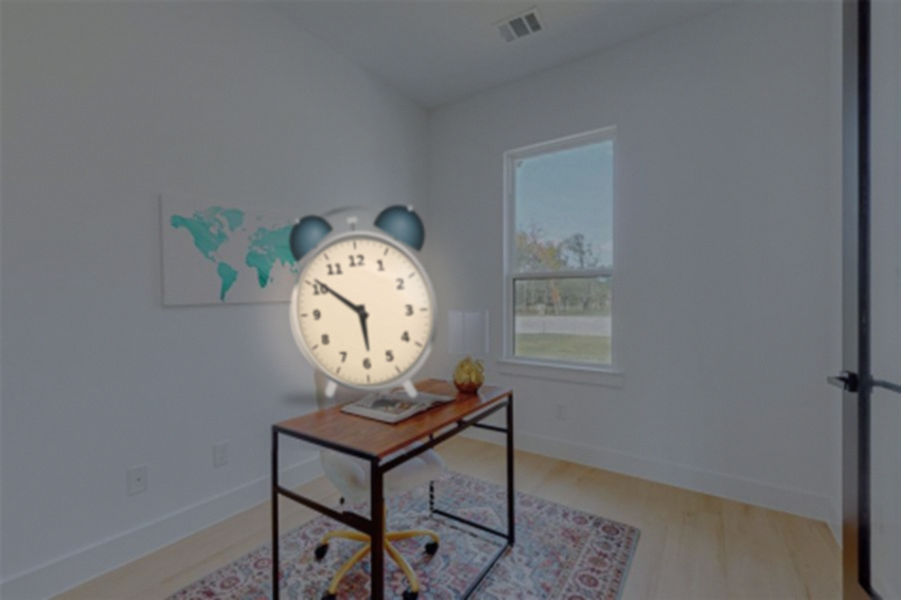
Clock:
{"hour": 5, "minute": 51}
